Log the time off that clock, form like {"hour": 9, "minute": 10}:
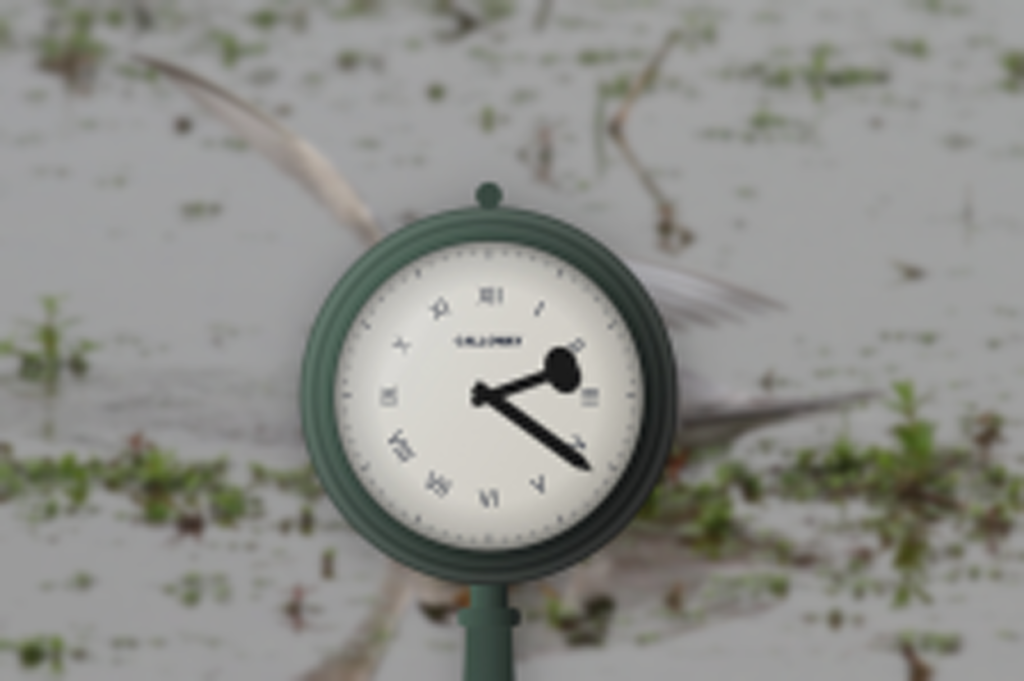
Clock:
{"hour": 2, "minute": 21}
